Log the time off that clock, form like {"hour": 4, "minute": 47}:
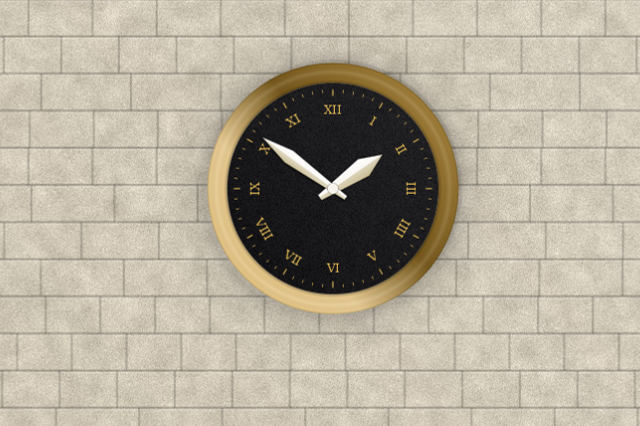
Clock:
{"hour": 1, "minute": 51}
